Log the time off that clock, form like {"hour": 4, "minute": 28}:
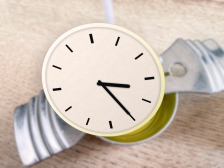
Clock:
{"hour": 3, "minute": 25}
